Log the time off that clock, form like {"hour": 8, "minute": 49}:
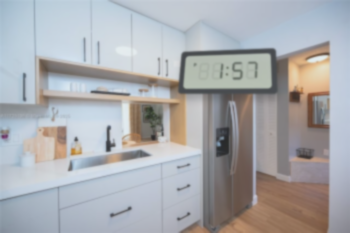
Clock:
{"hour": 1, "minute": 57}
